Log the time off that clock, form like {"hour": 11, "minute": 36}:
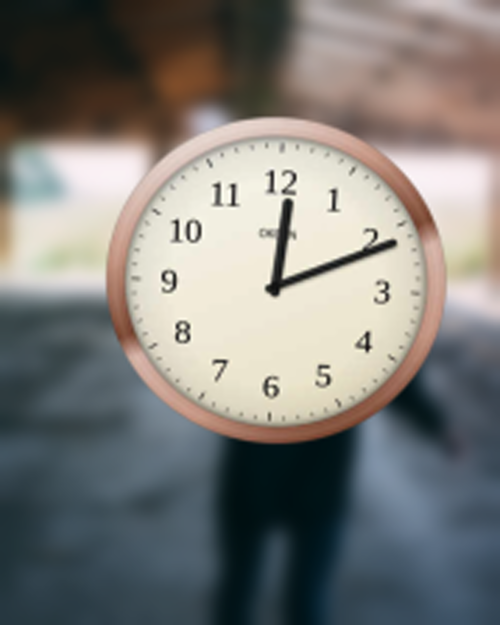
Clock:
{"hour": 12, "minute": 11}
